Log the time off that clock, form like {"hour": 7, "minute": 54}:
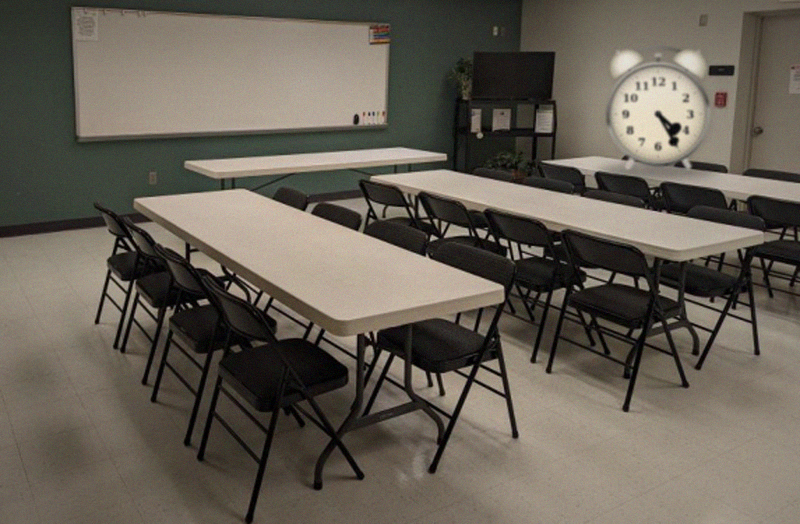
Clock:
{"hour": 4, "minute": 25}
